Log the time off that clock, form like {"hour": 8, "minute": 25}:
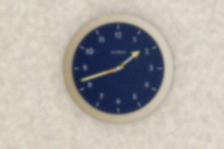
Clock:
{"hour": 1, "minute": 42}
